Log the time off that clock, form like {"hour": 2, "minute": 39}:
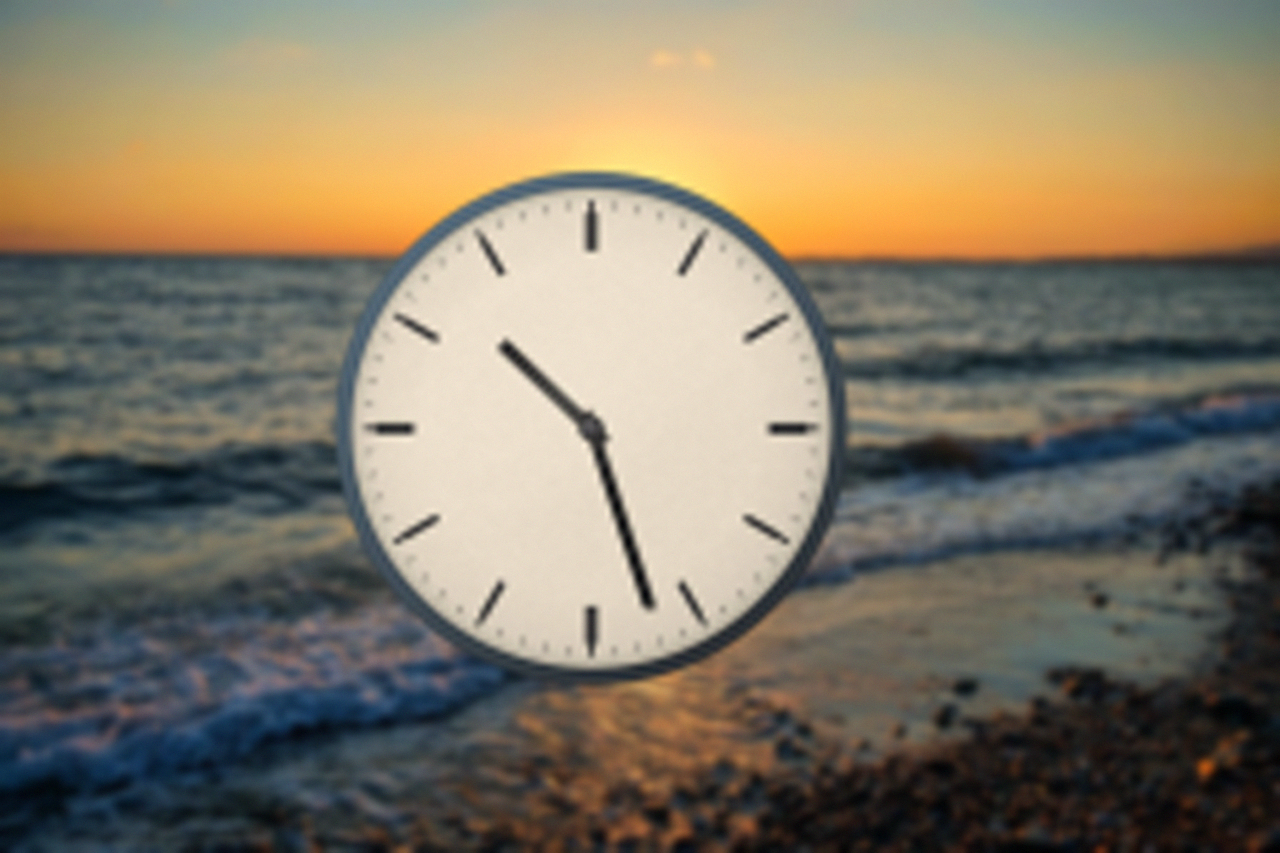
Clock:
{"hour": 10, "minute": 27}
